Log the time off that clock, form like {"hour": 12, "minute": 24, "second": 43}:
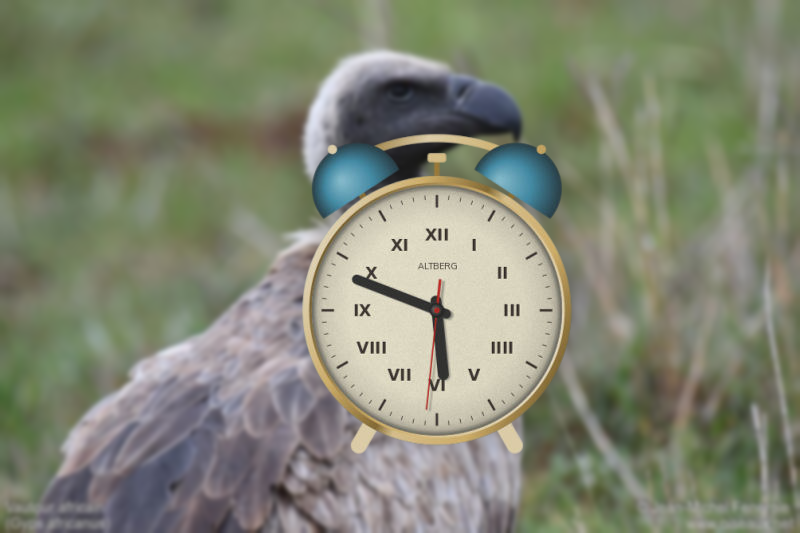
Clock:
{"hour": 5, "minute": 48, "second": 31}
